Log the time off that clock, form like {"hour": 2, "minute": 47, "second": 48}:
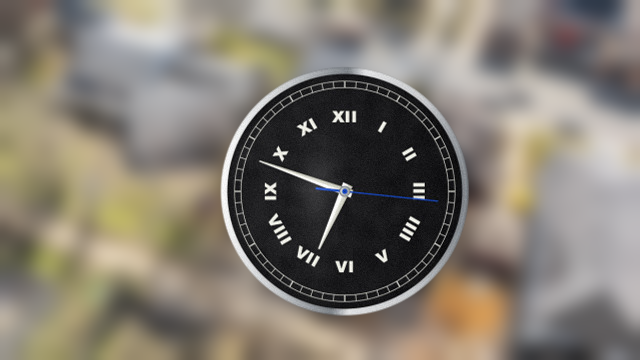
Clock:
{"hour": 6, "minute": 48, "second": 16}
